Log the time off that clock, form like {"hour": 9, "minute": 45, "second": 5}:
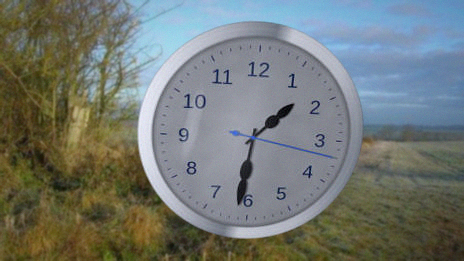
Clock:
{"hour": 1, "minute": 31, "second": 17}
